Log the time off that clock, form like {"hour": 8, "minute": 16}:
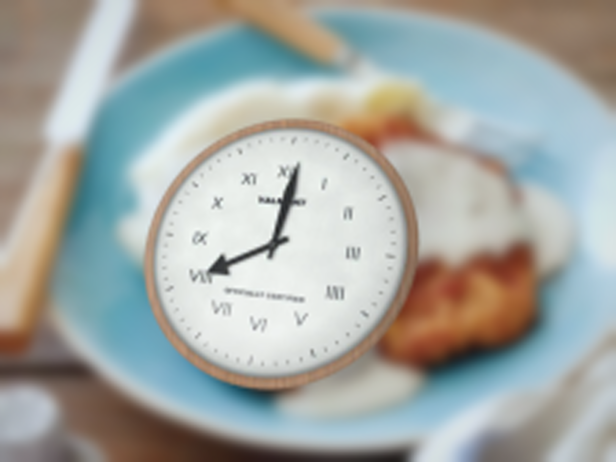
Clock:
{"hour": 8, "minute": 1}
